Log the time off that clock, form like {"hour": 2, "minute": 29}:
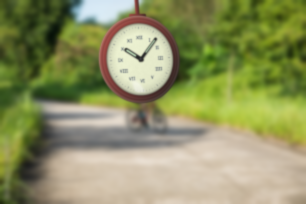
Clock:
{"hour": 10, "minute": 7}
